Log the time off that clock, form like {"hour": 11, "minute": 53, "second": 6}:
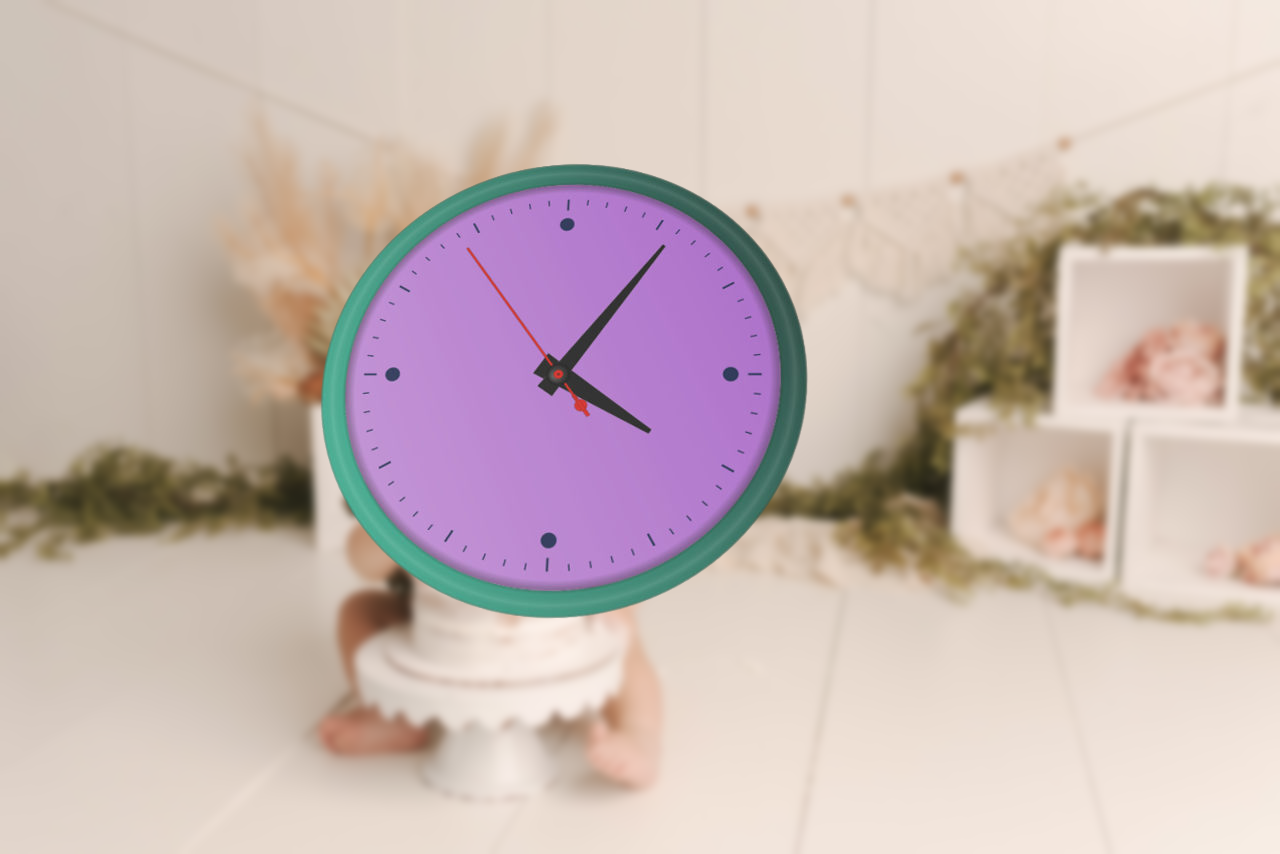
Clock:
{"hour": 4, "minute": 5, "second": 54}
